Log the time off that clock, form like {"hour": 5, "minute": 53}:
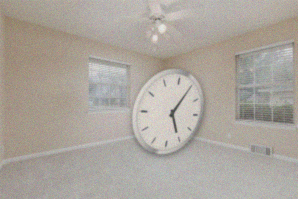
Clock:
{"hour": 5, "minute": 5}
